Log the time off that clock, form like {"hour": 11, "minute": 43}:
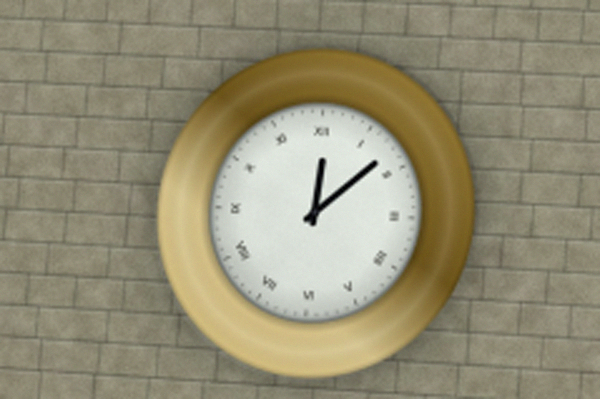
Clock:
{"hour": 12, "minute": 8}
